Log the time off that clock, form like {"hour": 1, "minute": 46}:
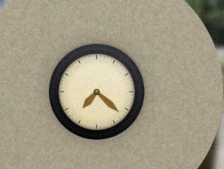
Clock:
{"hour": 7, "minute": 22}
